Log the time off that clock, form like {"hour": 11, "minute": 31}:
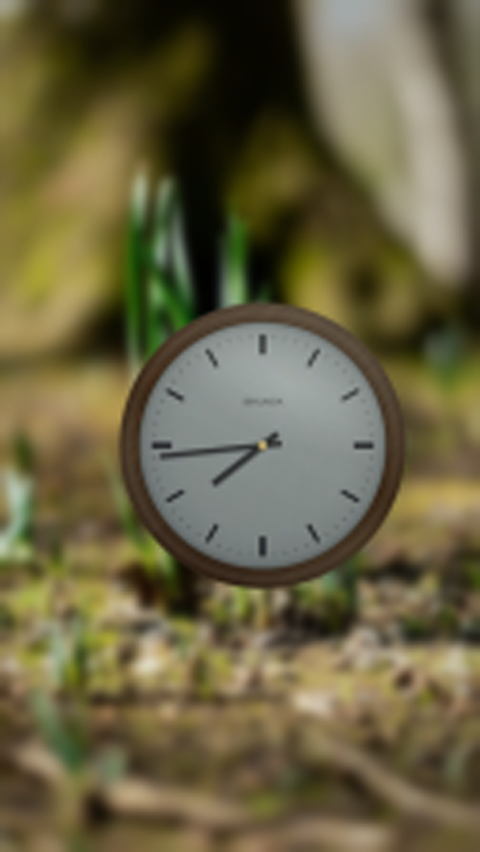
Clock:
{"hour": 7, "minute": 44}
